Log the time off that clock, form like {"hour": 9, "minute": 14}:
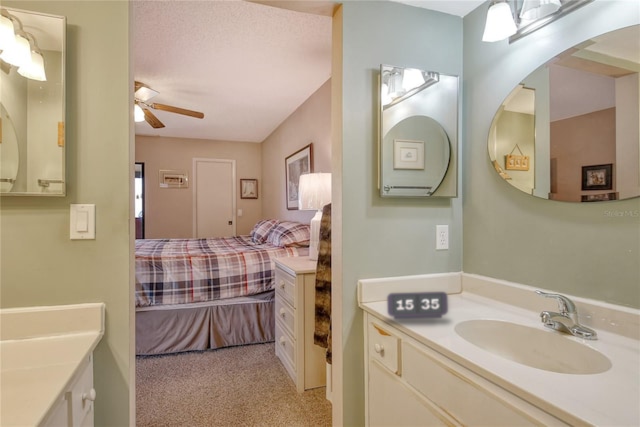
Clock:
{"hour": 15, "minute": 35}
